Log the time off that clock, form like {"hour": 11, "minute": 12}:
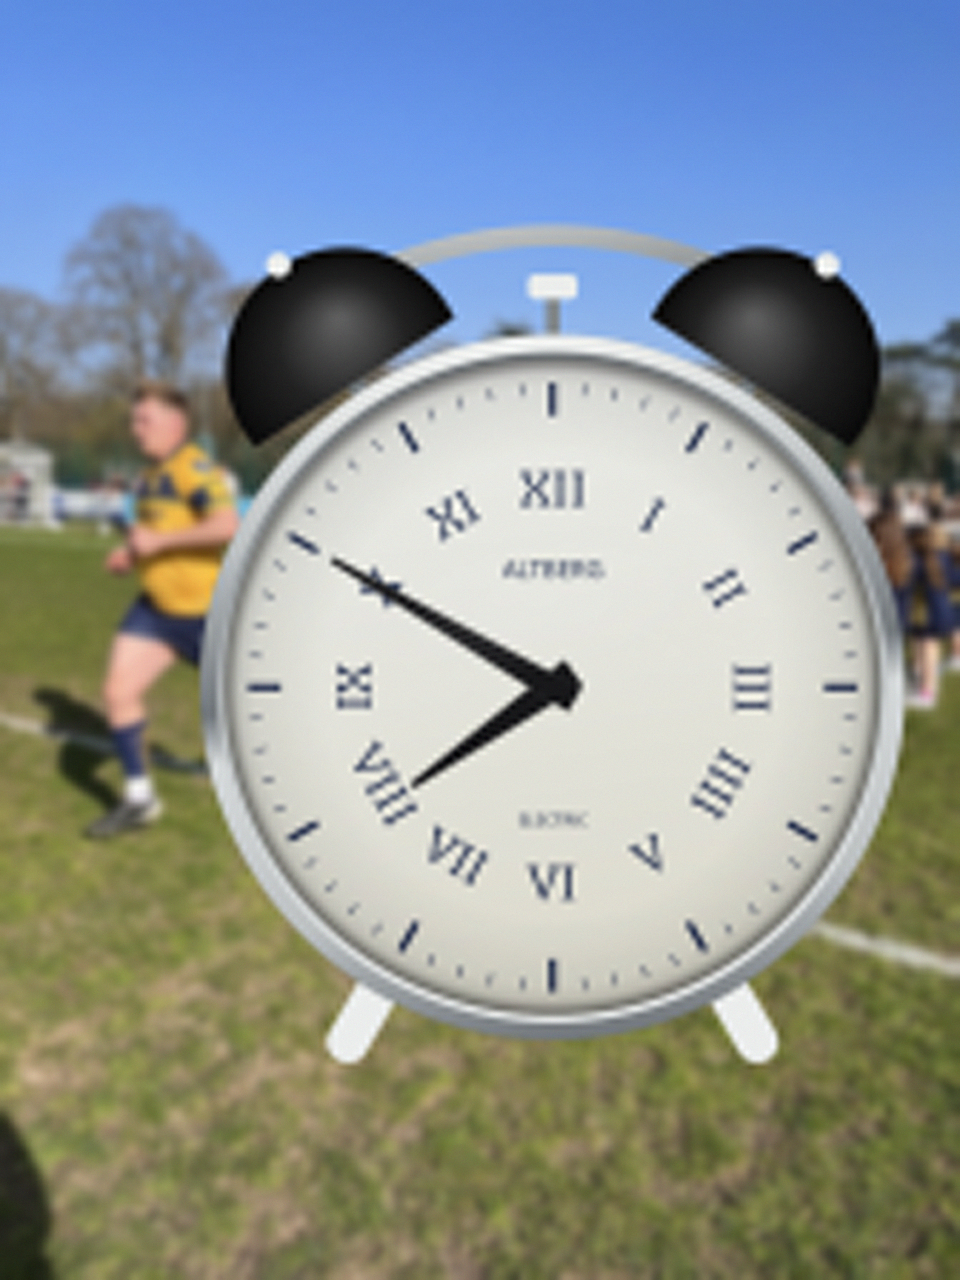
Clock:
{"hour": 7, "minute": 50}
